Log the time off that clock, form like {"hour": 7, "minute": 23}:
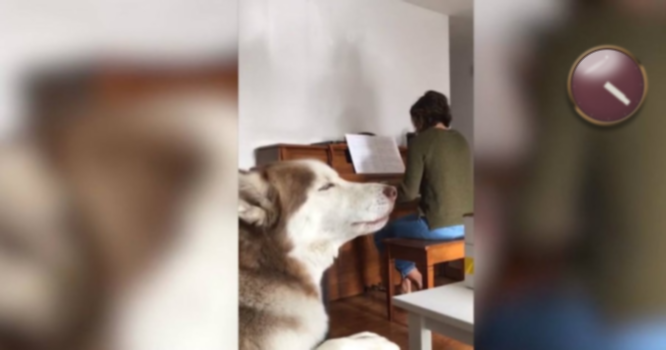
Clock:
{"hour": 4, "minute": 22}
